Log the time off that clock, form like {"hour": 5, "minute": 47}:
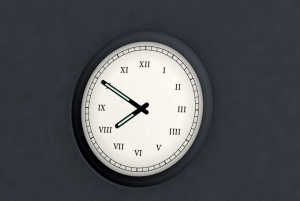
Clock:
{"hour": 7, "minute": 50}
